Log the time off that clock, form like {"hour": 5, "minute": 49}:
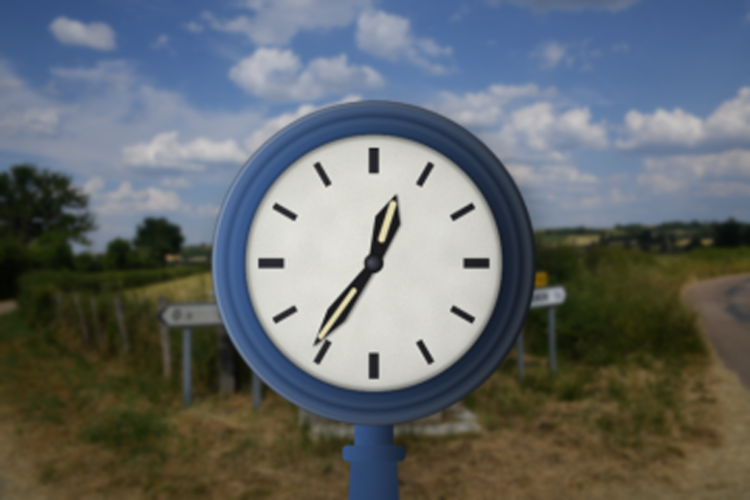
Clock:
{"hour": 12, "minute": 36}
